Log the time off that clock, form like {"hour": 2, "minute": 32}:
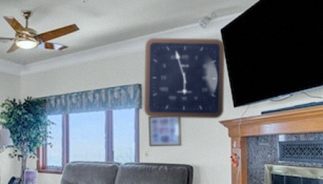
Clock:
{"hour": 5, "minute": 57}
